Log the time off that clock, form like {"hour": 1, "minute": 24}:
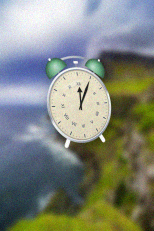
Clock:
{"hour": 12, "minute": 5}
